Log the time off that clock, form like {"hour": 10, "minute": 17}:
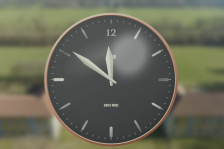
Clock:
{"hour": 11, "minute": 51}
